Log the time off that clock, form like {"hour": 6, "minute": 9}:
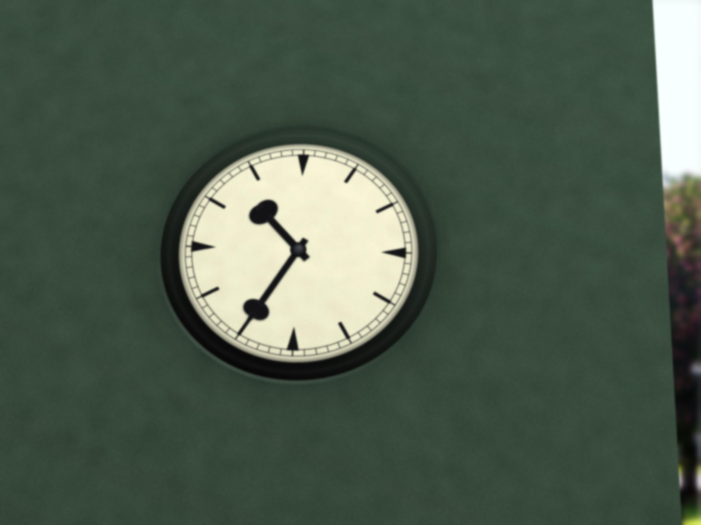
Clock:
{"hour": 10, "minute": 35}
